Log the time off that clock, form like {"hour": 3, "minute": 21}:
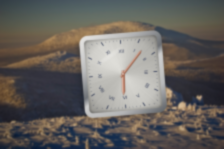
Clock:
{"hour": 6, "minute": 7}
